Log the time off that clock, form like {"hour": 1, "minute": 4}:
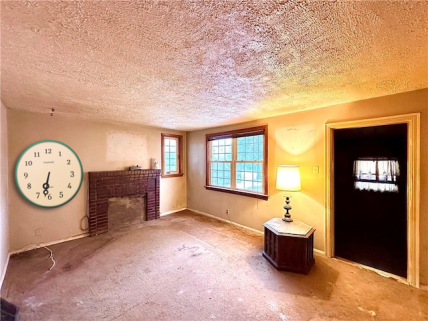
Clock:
{"hour": 6, "minute": 32}
